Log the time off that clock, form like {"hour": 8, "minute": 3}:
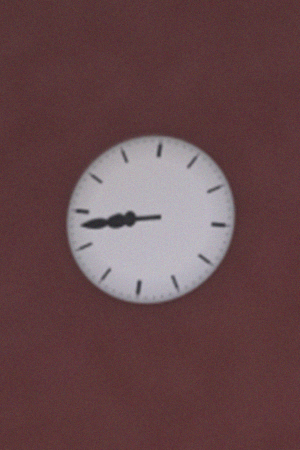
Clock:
{"hour": 8, "minute": 43}
